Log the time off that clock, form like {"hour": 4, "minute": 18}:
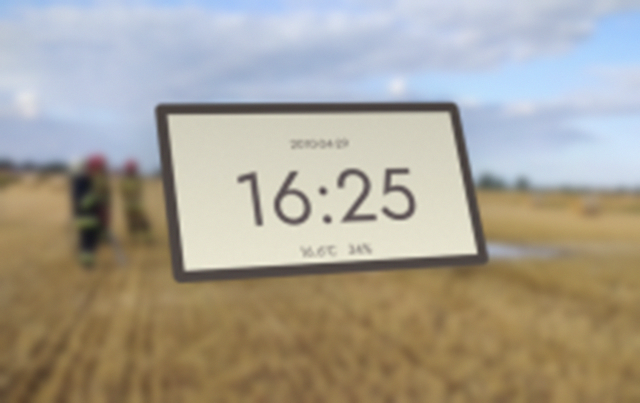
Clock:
{"hour": 16, "minute": 25}
